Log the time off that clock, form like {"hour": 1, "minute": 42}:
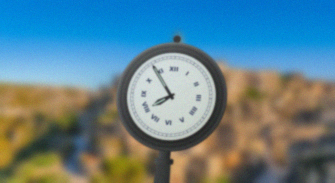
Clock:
{"hour": 7, "minute": 54}
